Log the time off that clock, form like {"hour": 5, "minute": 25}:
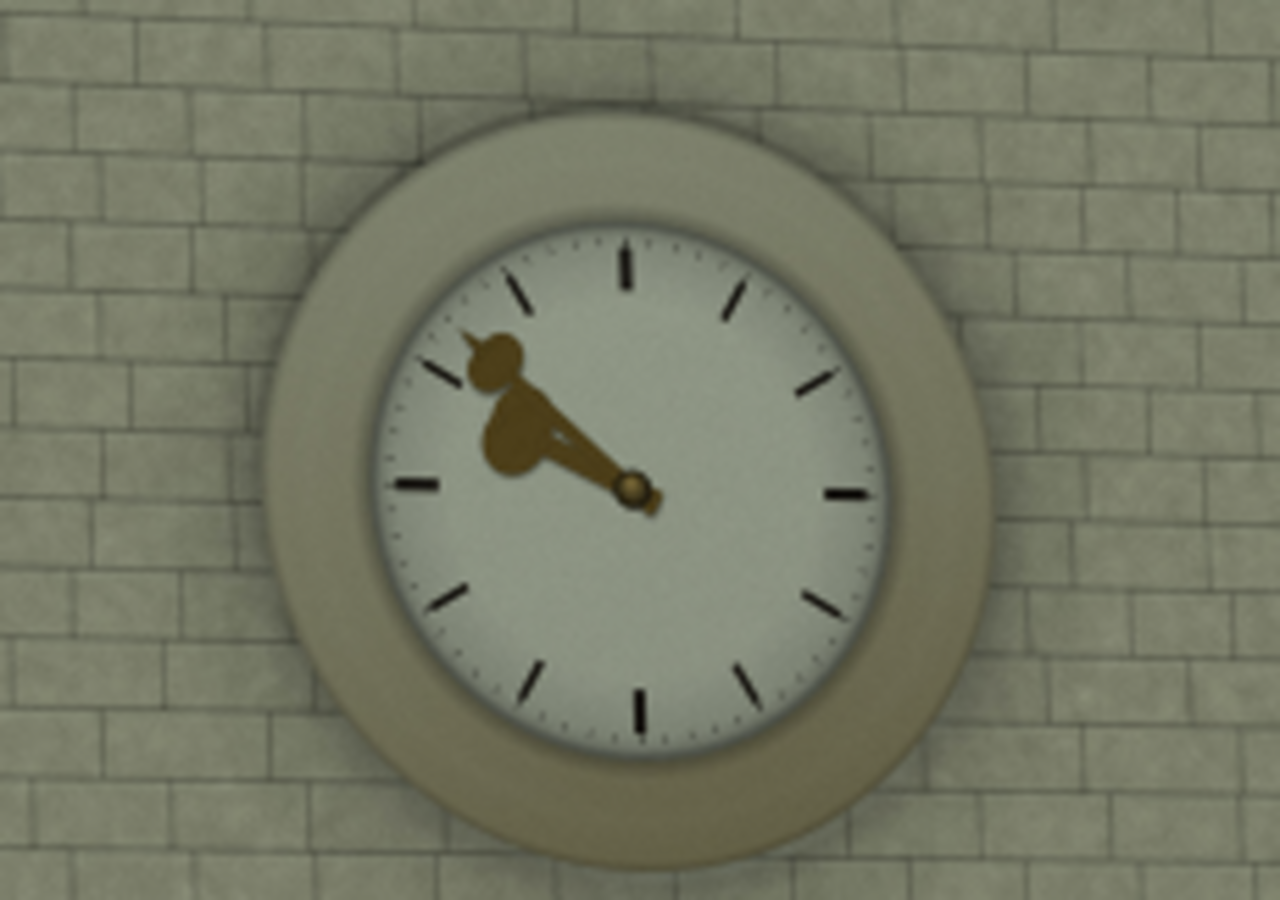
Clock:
{"hour": 9, "minute": 52}
